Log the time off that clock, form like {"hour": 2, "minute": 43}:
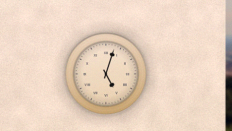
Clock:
{"hour": 5, "minute": 3}
